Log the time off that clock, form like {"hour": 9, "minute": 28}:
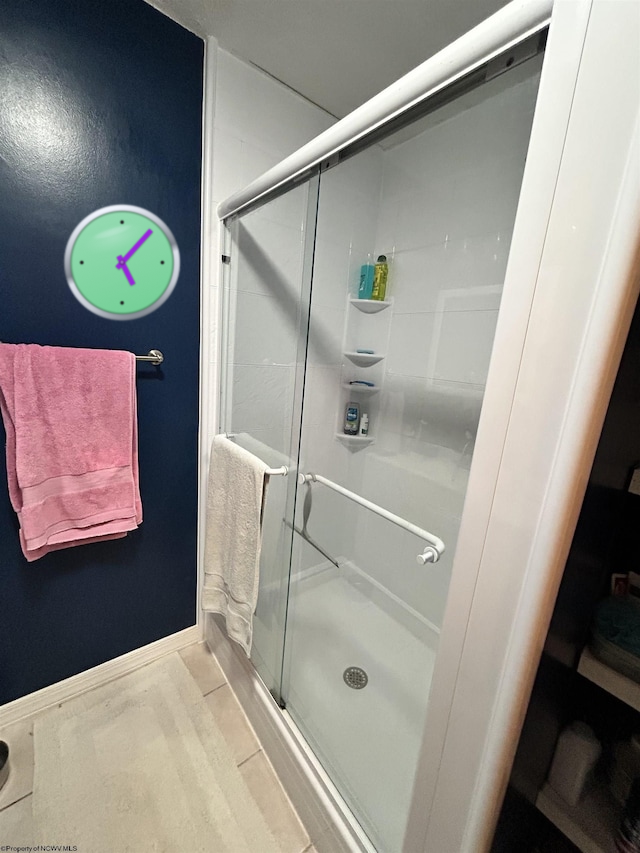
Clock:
{"hour": 5, "minute": 7}
